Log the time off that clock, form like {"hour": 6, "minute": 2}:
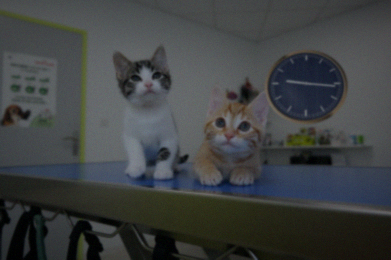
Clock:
{"hour": 9, "minute": 16}
